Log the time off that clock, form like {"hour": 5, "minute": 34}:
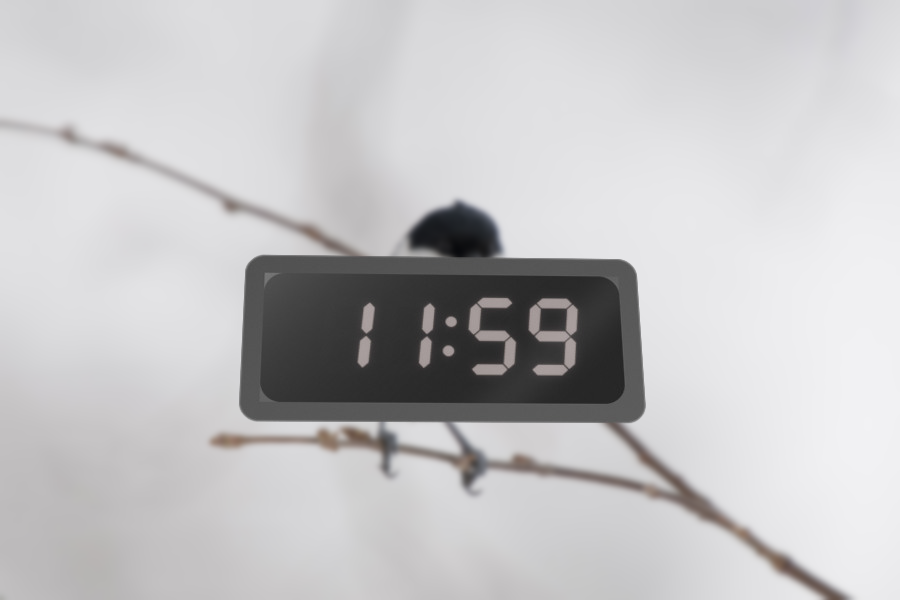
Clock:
{"hour": 11, "minute": 59}
